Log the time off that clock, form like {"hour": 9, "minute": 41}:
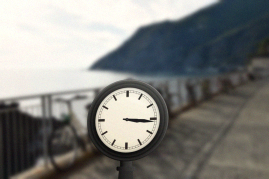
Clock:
{"hour": 3, "minute": 16}
